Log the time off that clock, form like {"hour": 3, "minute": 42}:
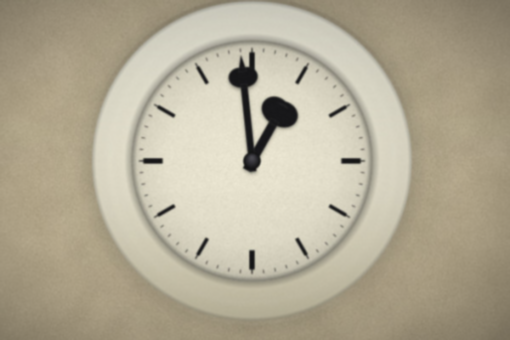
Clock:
{"hour": 12, "minute": 59}
